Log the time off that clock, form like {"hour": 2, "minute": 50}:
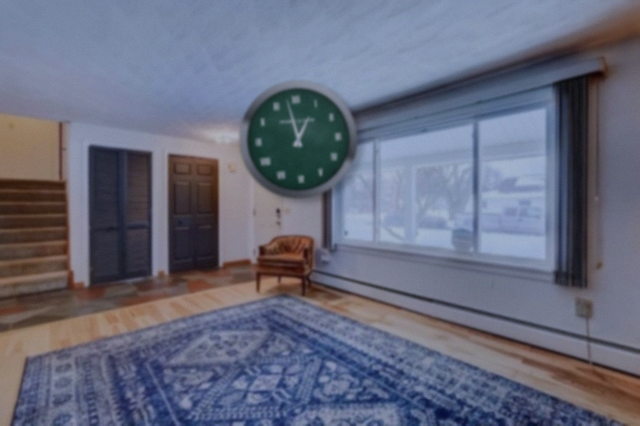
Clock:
{"hour": 12, "minute": 58}
